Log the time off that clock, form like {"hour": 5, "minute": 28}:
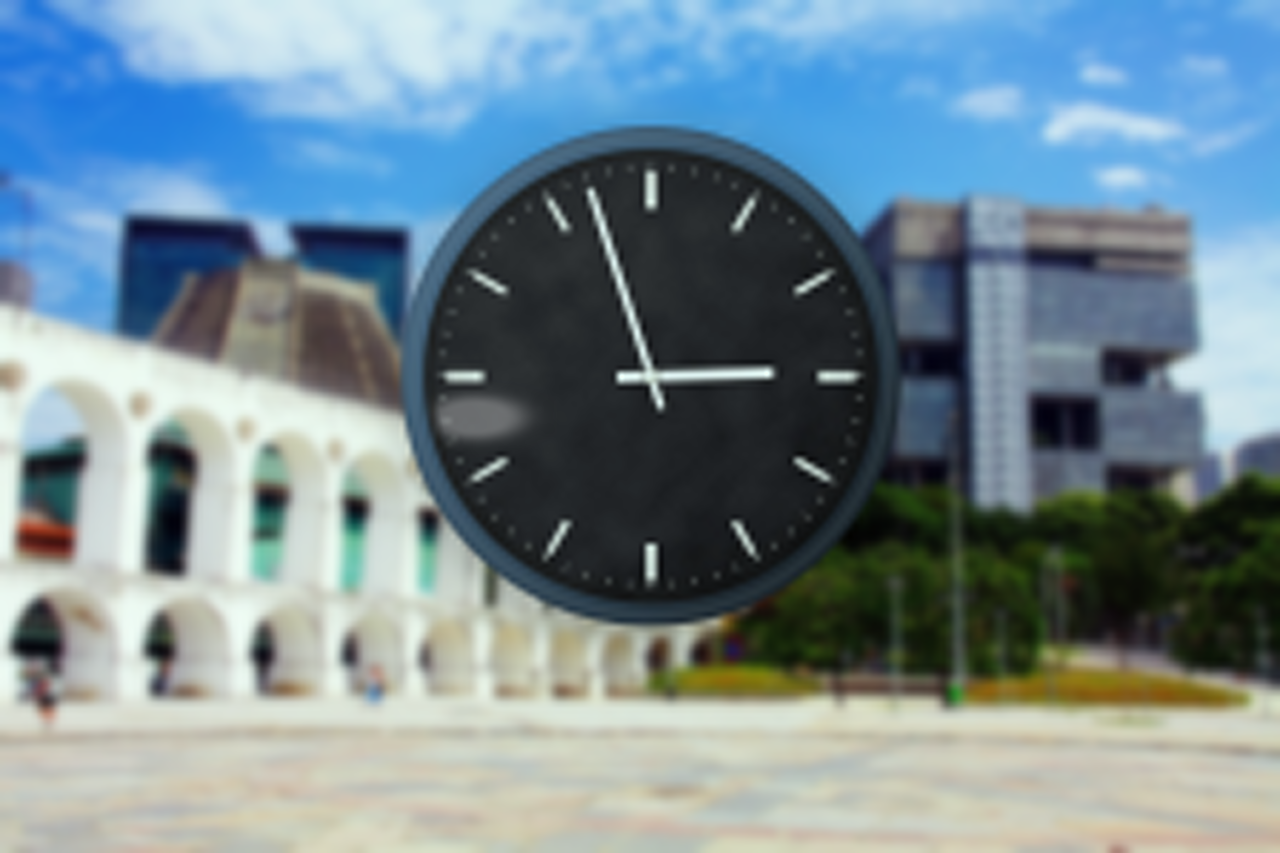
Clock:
{"hour": 2, "minute": 57}
